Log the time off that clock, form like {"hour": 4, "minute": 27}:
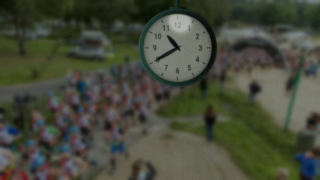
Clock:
{"hour": 10, "minute": 40}
